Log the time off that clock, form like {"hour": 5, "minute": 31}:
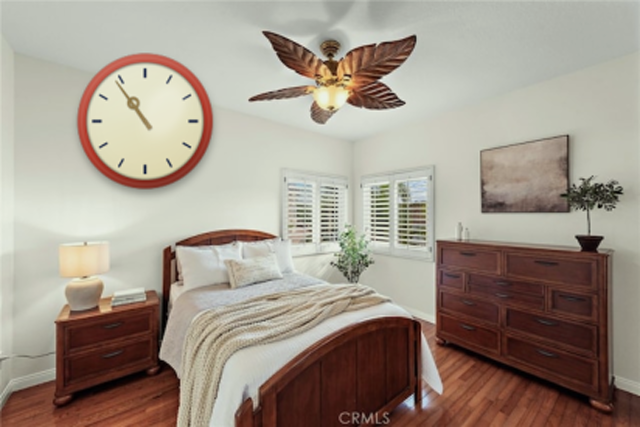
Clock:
{"hour": 10, "minute": 54}
